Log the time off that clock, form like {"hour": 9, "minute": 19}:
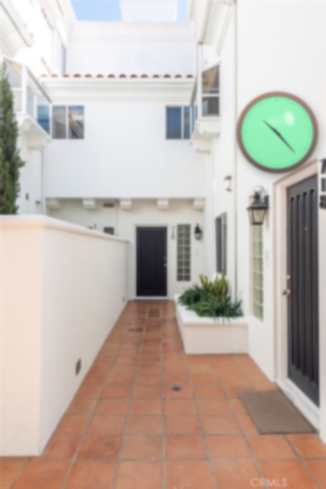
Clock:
{"hour": 10, "minute": 23}
